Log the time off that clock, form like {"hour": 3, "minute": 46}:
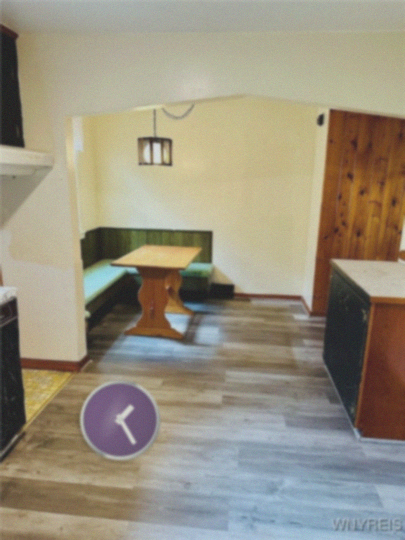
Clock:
{"hour": 1, "minute": 25}
